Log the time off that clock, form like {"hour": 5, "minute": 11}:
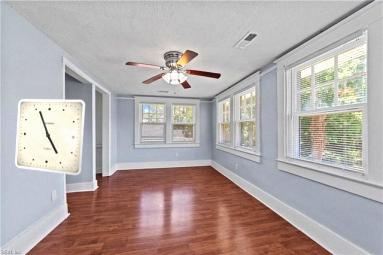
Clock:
{"hour": 4, "minute": 56}
